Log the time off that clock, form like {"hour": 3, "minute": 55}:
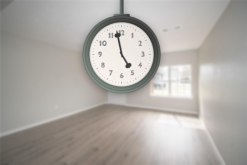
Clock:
{"hour": 4, "minute": 58}
